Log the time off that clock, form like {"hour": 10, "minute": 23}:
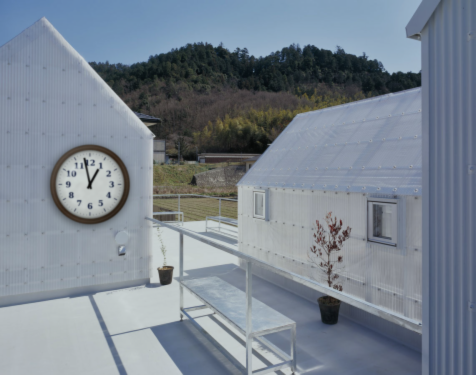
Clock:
{"hour": 12, "minute": 58}
